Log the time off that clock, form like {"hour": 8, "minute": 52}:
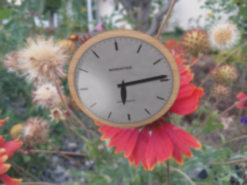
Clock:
{"hour": 6, "minute": 14}
